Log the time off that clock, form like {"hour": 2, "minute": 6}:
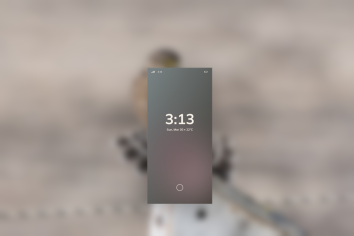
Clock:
{"hour": 3, "minute": 13}
